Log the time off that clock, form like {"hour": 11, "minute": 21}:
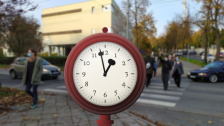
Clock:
{"hour": 12, "minute": 58}
